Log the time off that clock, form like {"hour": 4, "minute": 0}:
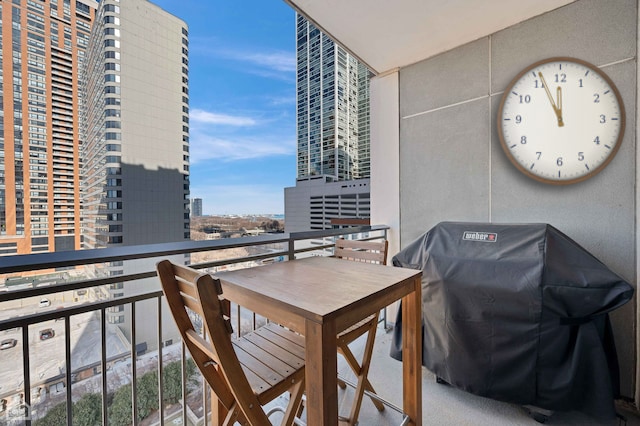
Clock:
{"hour": 11, "minute": 56}
